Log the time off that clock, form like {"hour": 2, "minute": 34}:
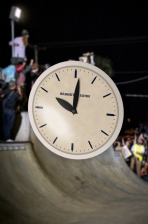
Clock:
{"hour": 10, "minute": 1}
